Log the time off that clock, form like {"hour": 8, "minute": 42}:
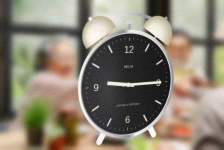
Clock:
{"hour": 9, "minute": 15}
